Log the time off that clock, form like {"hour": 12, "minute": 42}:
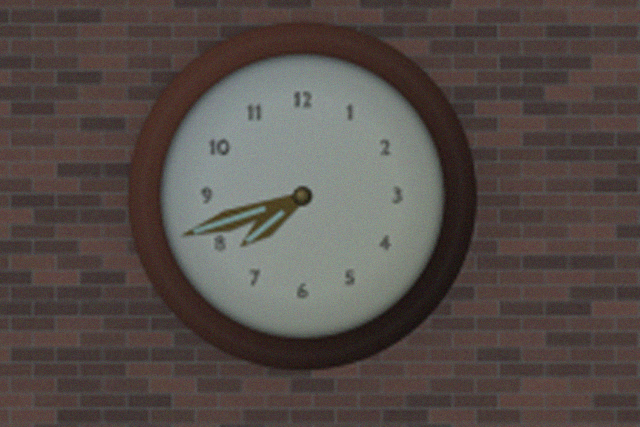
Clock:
{"hour": 7, "minute": 42}
